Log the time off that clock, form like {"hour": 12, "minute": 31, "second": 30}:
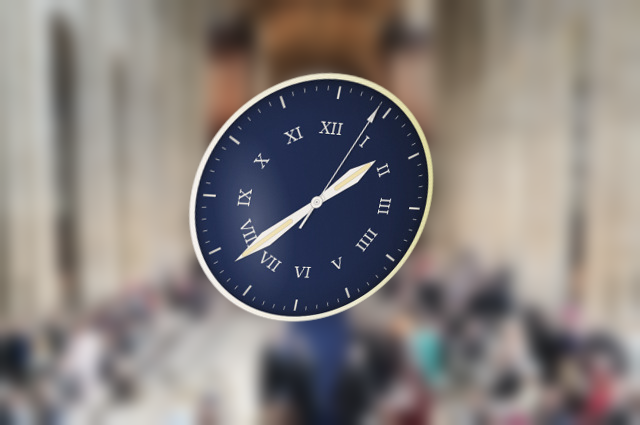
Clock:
{"hour": 1, "minute": 38, "second": 4}
